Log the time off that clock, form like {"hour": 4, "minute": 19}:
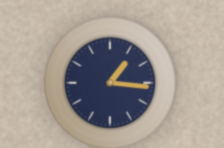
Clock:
{"hour": 1, "minute": 16}
